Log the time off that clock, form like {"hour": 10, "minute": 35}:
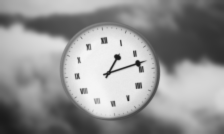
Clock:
{"hour": 1, "minute": 13}
